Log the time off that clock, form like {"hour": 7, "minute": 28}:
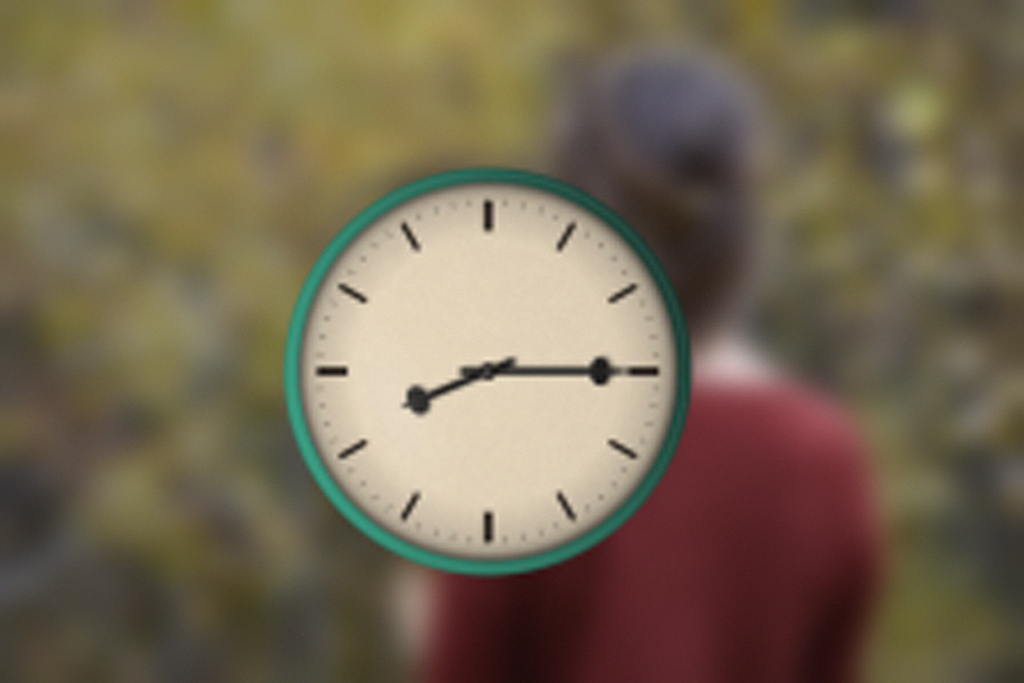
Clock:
{"hour": 8, "minute": 15}
